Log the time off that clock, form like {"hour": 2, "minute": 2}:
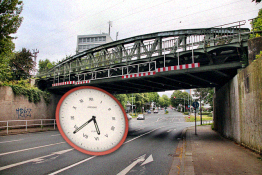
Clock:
{"hour": 5, "minute": 39}
